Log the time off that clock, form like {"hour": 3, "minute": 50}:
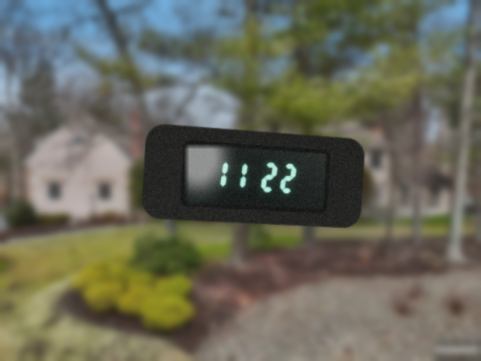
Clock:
{"hour": 11, "minute": 22}
